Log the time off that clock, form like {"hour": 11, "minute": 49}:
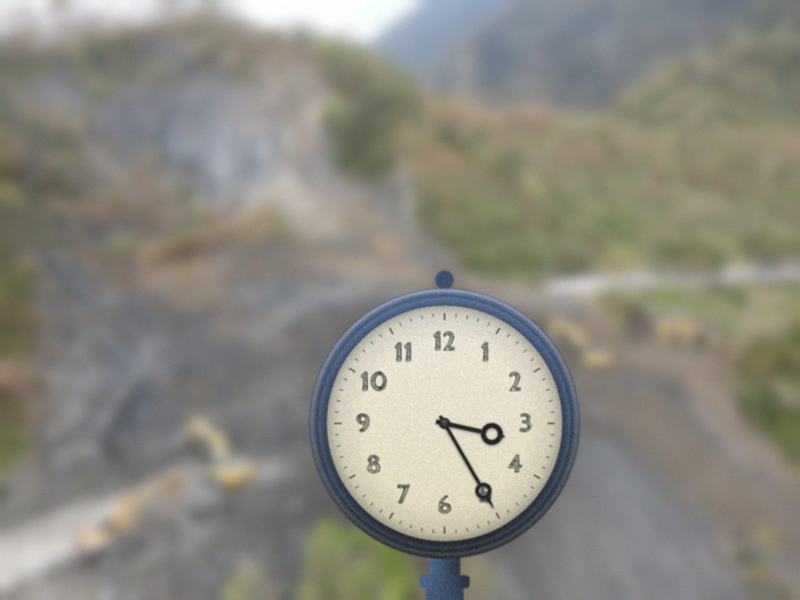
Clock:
{"hour": 3, "minute": 25}
